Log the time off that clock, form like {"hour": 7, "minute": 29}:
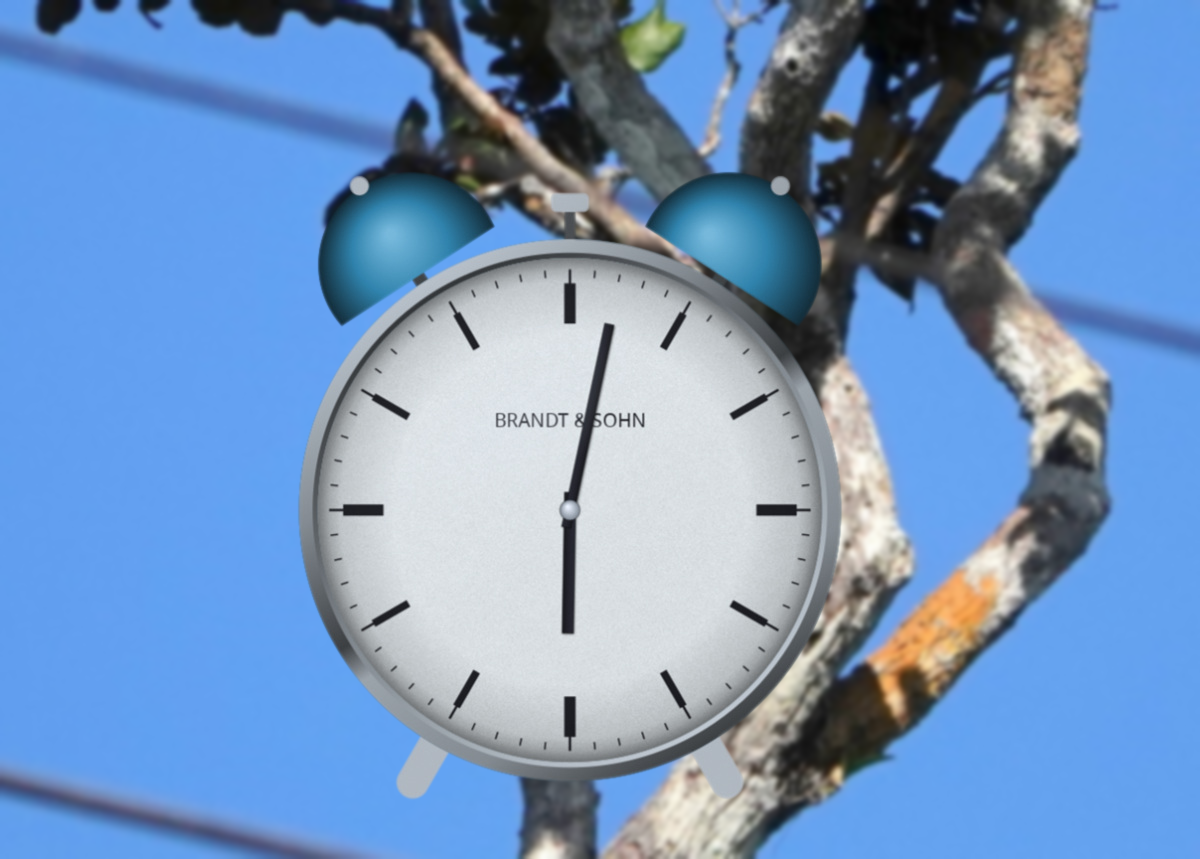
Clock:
{"hour": 6, "minute": 2}
